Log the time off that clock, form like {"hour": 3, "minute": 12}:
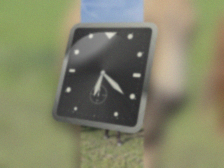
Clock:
{"hour": 6, "minute": 21}
